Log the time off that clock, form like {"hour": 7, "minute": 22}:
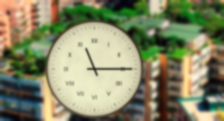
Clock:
{"hour": 11, "minute": 15}
